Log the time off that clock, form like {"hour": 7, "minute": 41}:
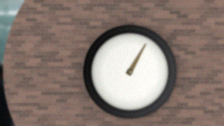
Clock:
{"hour": 1, "minute": 5}
